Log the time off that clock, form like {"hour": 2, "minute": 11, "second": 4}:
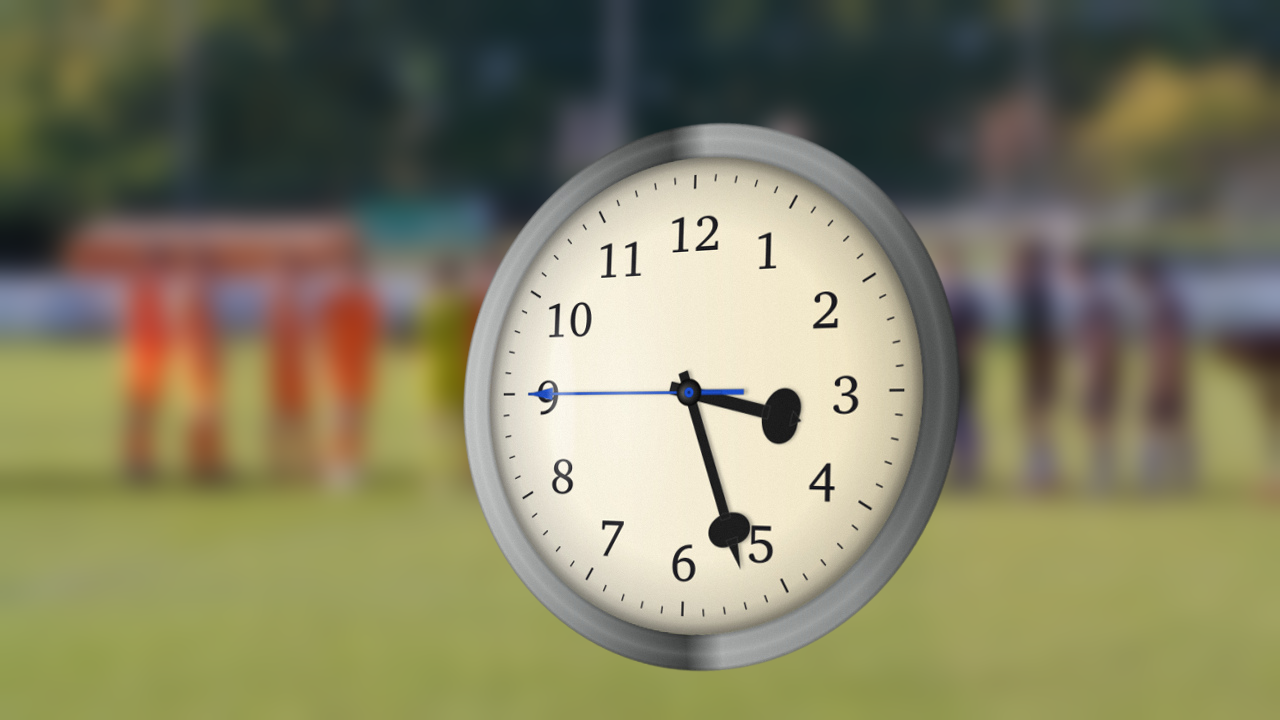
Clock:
{"hour": 3, "minute": 26, "second": 45}
